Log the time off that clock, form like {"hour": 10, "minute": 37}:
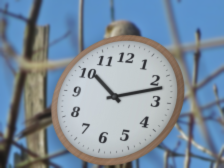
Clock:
{"hour": 10, "minute": 12}
